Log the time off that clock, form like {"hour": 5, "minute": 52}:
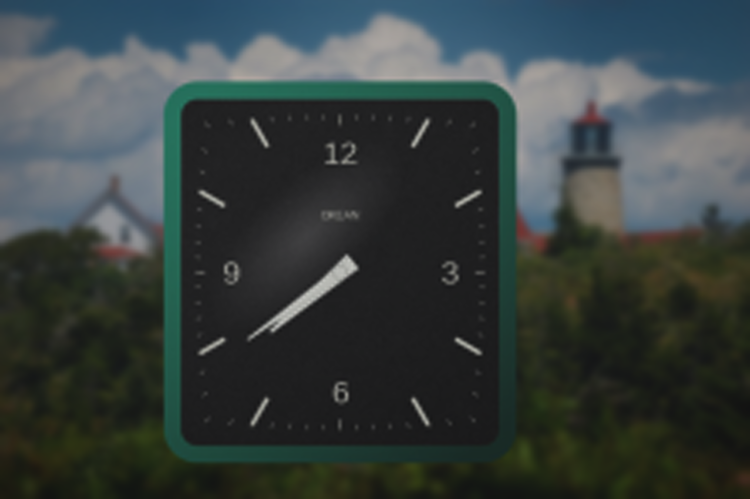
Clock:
{"hour": 7, "minute": 39}
